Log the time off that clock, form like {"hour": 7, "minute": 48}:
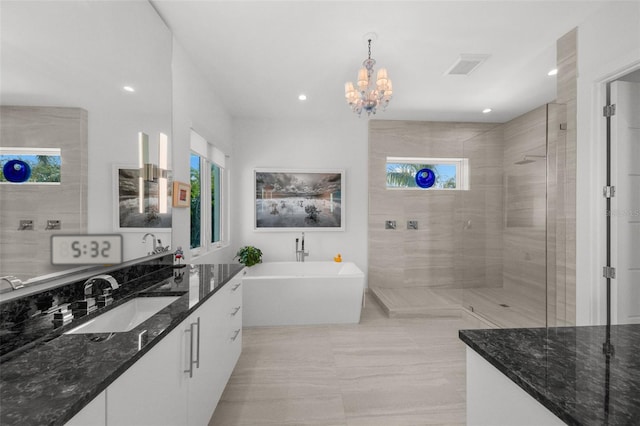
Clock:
{"hour": 5, "minute": 32}
